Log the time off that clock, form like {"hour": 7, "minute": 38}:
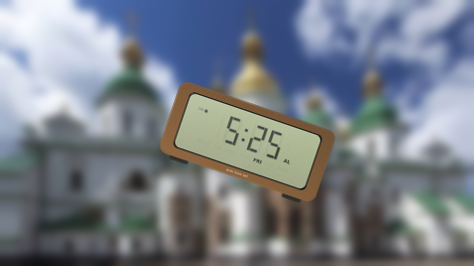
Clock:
{"hour": 5, "minute": 25}
